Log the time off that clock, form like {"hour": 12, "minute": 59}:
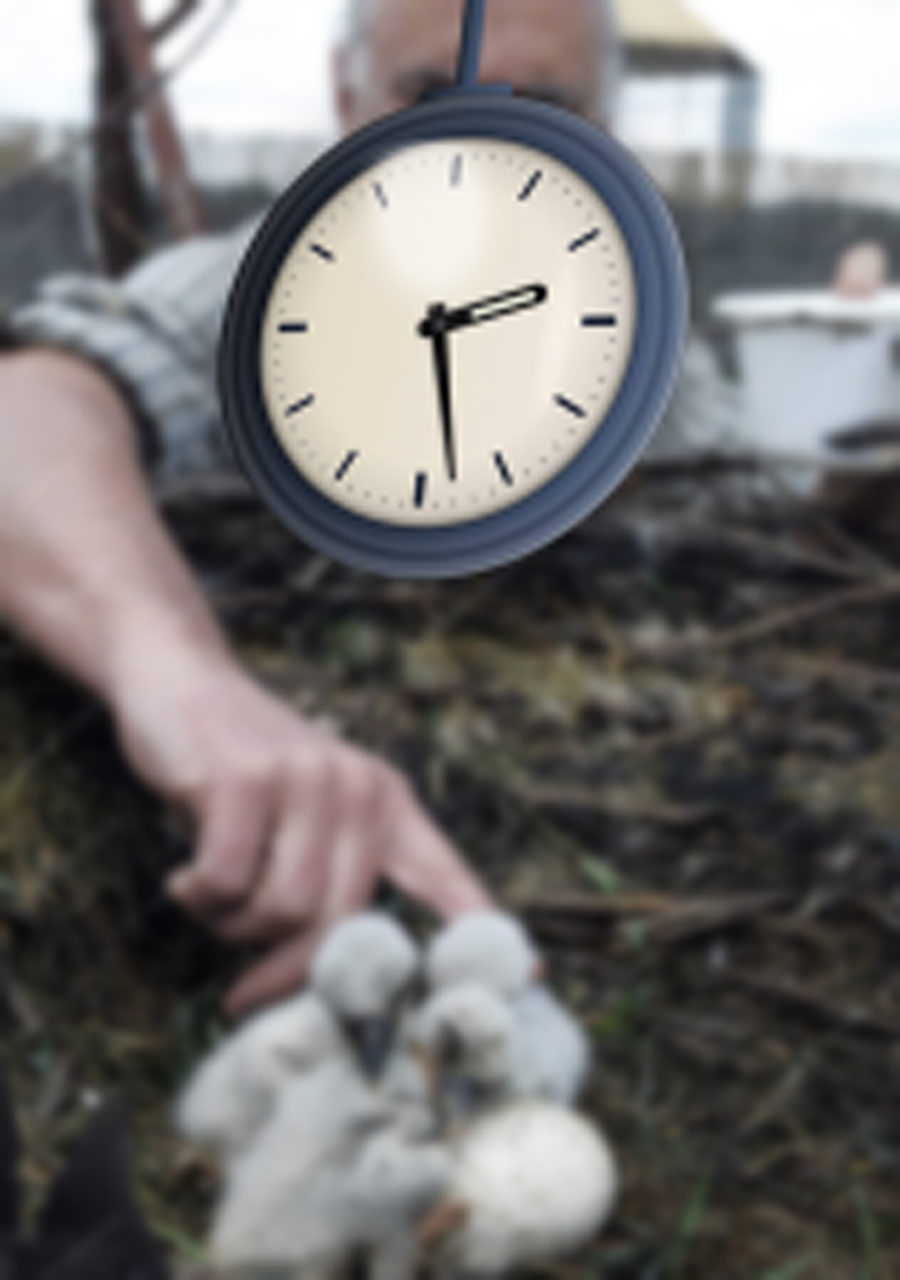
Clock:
{"hour": 2, "minute": 28}
